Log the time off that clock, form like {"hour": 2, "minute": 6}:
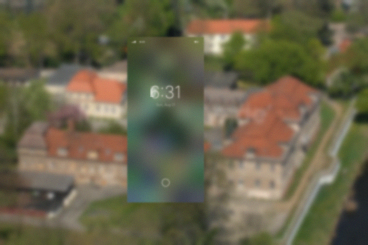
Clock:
{"hour": 6, "minute": 31}
